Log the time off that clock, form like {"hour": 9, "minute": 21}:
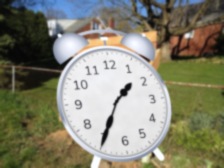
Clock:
{"hour": 1, "minute": 35}
